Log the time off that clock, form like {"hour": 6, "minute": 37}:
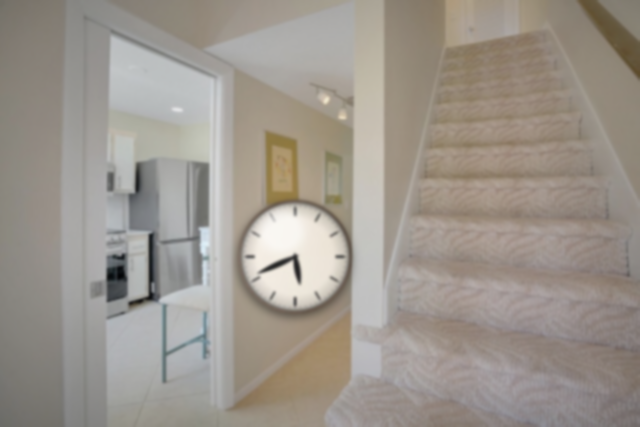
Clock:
{"hour": 5, "minute": 41}
